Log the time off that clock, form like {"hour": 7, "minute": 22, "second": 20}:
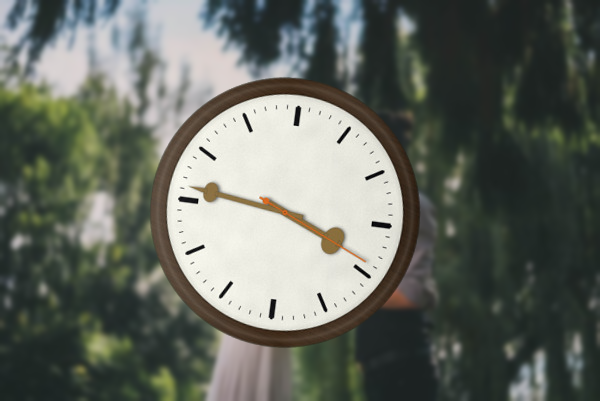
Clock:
{"hour": 3, "minute": 46, "second": 19}
